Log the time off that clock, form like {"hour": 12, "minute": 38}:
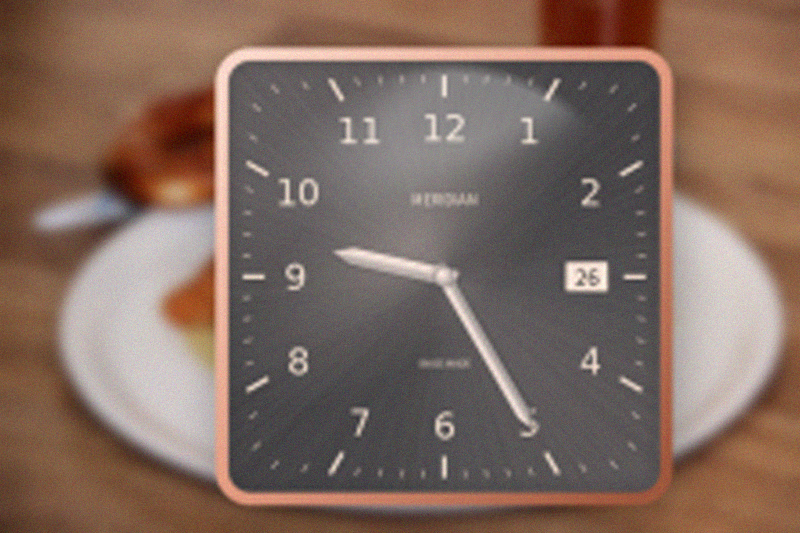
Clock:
{"hour": 9, "minute": 25}
